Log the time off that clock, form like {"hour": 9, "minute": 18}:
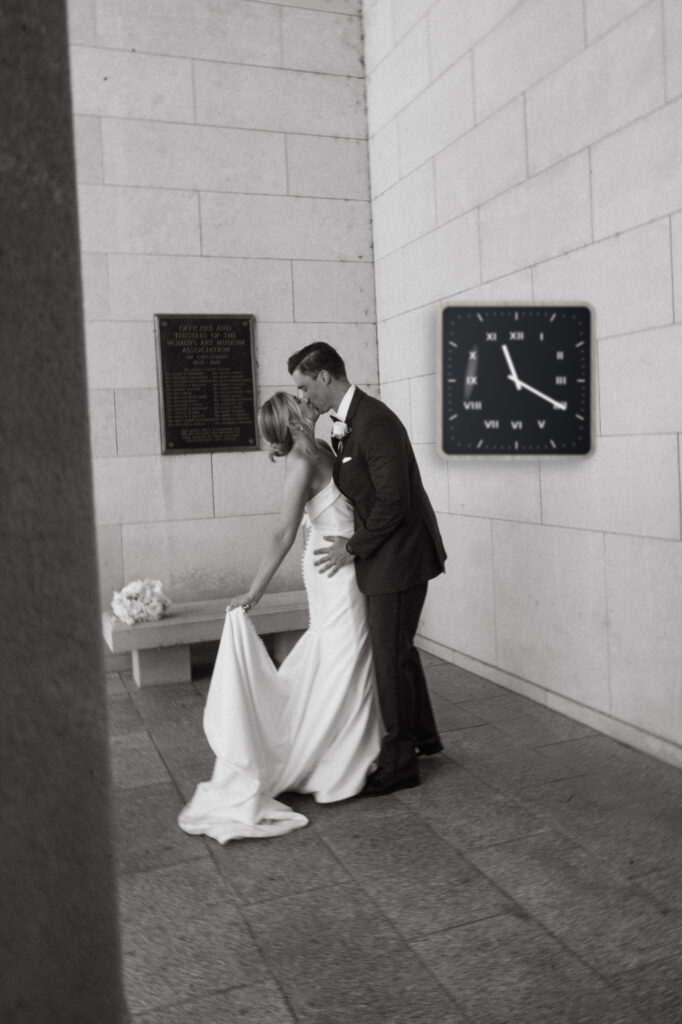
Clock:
{"hour": 11, "minute": 20}
